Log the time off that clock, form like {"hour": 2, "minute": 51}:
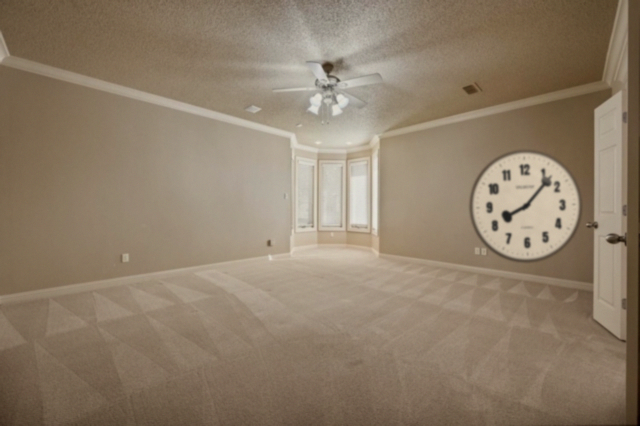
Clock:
{"hour": 8, "minute": 7}
